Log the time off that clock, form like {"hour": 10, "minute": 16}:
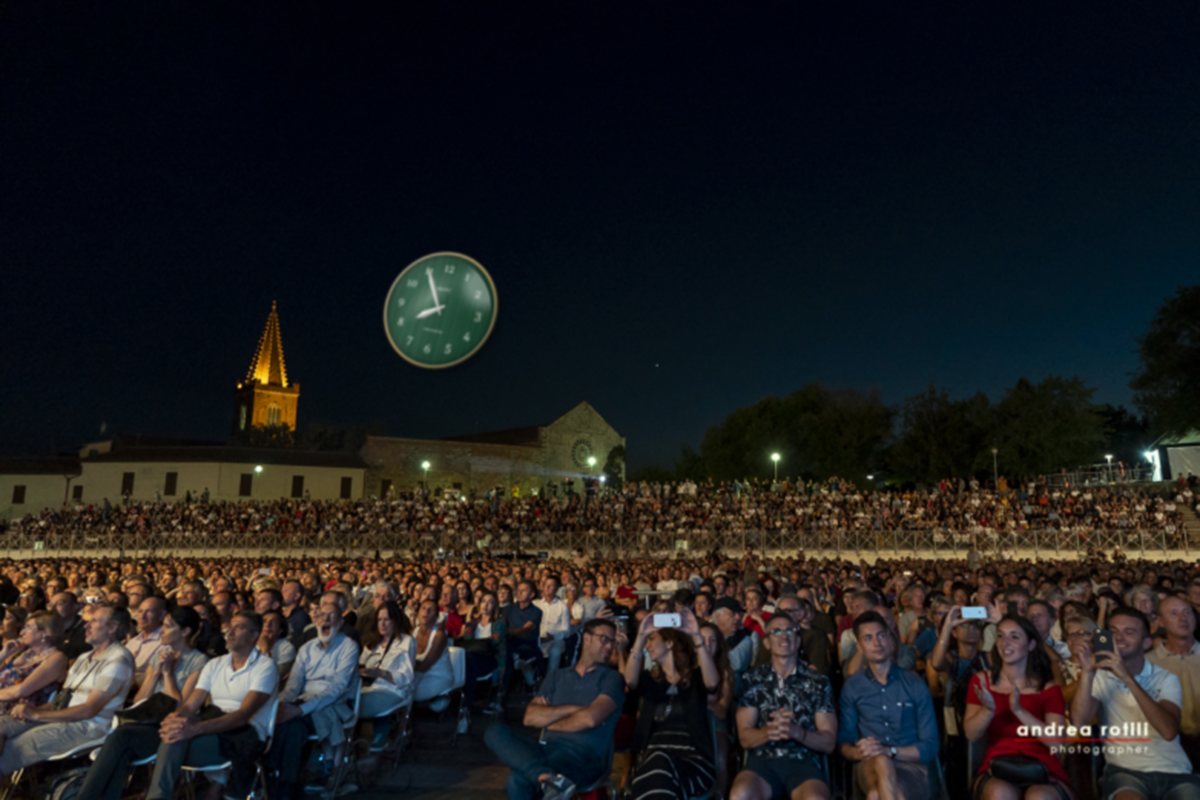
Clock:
{"hour": 7, "minute": 55}
